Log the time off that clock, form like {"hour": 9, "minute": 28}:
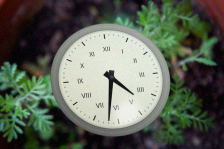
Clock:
{"hour": 4, "minute": 32}
